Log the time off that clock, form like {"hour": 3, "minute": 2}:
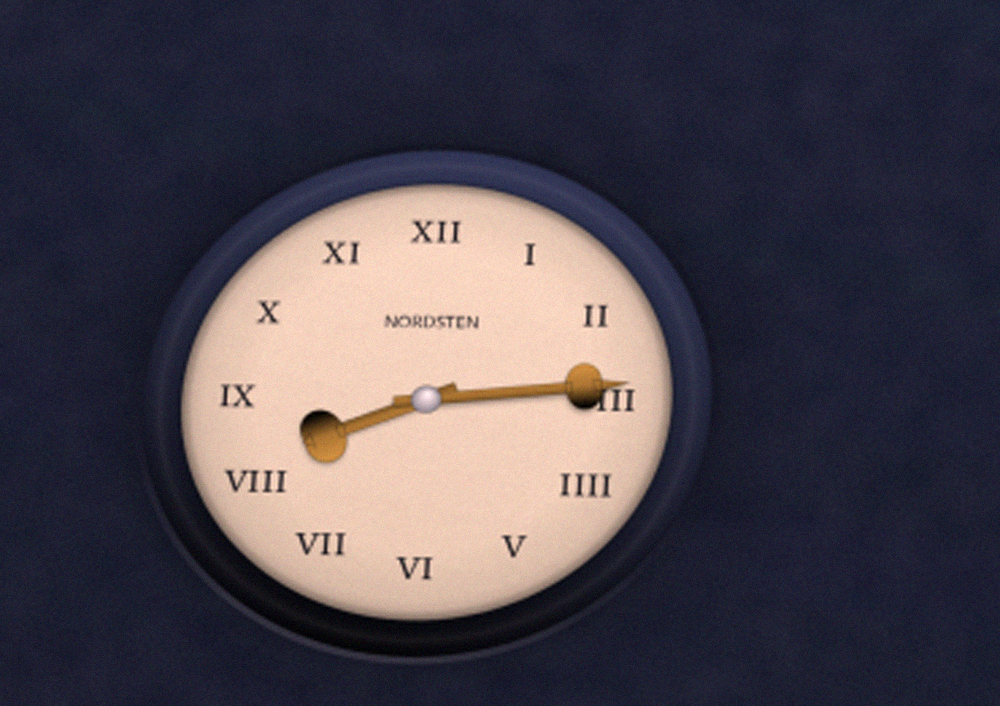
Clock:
{"hour": 8, "minute": 14}
